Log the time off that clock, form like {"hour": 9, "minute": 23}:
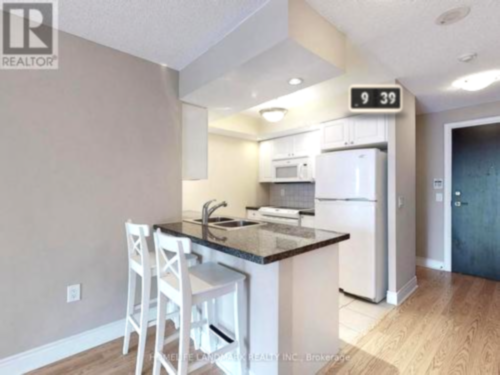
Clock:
{"hour": 9, "minute": 39}
